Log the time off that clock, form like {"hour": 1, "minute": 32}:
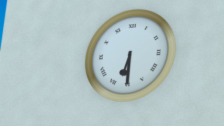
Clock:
{"hour": 6, "minute": 30}
